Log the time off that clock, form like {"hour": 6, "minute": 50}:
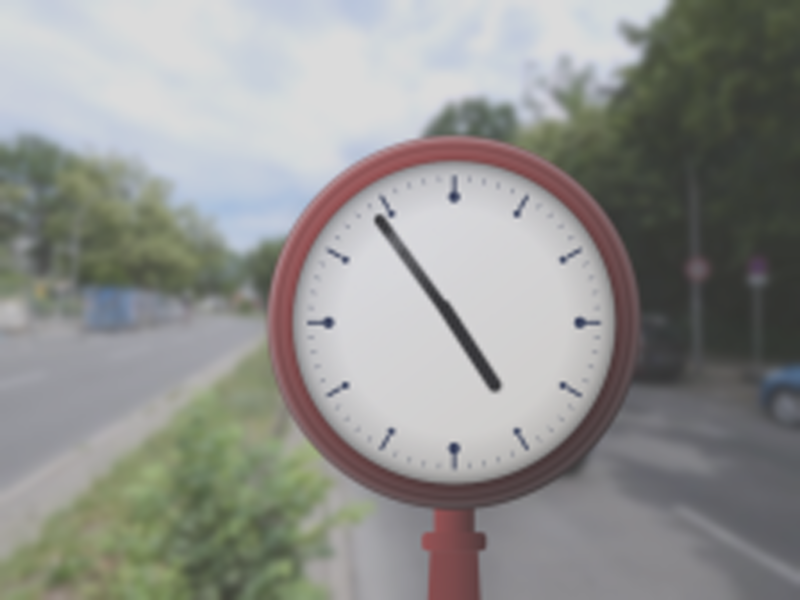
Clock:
{"hour": 4, "minute": 54}
